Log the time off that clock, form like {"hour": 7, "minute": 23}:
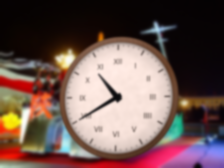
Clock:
{"hour": 10, "minute": 40}
